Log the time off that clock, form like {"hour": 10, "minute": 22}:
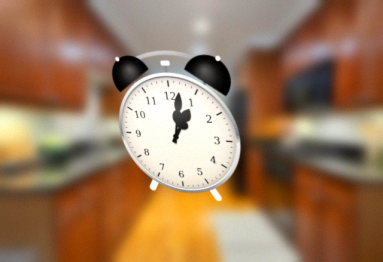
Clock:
{"hour": 1, "minute": 2}
